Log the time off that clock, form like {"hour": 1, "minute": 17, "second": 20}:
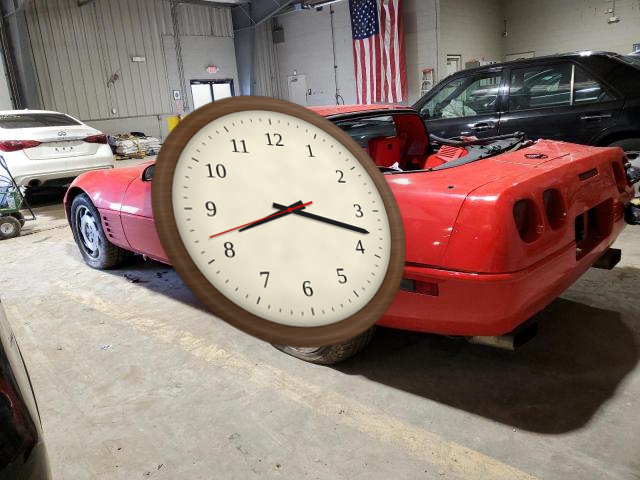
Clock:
{"hour": 8, "minute": 17, "second": 42}
